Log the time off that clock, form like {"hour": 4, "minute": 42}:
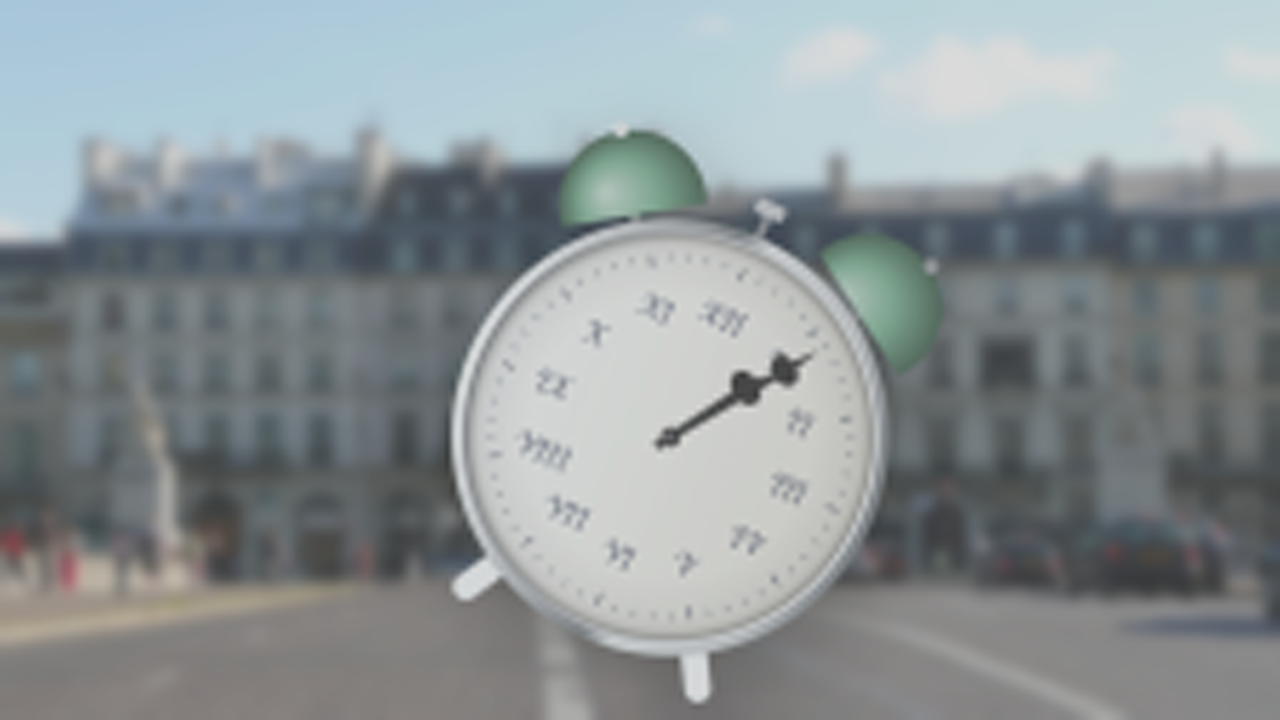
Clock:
{"hour": 1, "minute": 6}
